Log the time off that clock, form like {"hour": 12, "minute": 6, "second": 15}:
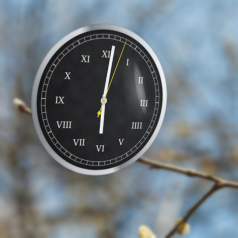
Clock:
{"hour": 6, "minute": 1, "second": 3}
